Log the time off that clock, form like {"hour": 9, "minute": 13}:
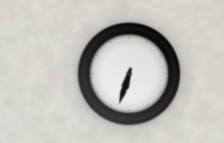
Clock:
{"hour": 6, "minute": 33}
